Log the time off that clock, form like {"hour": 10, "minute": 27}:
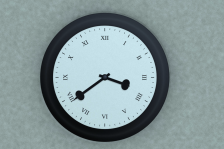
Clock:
{"hour": 3, "minute": 39}
